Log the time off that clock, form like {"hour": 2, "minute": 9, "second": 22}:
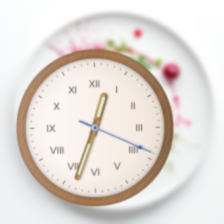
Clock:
{"hour": 12, "minute": 33, "second": 19}
